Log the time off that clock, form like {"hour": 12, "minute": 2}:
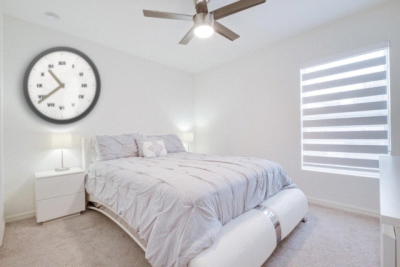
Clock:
{"hour": 10, "minute": 39}
